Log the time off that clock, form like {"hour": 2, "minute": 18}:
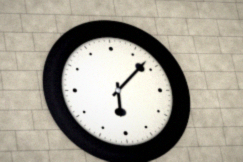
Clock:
{"hour": 6, "minute": 8}
